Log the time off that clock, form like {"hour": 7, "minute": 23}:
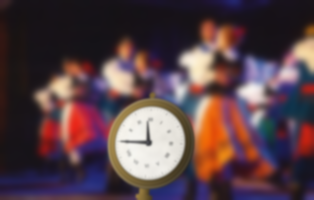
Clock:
{"hour": 11, "minute": 45}
